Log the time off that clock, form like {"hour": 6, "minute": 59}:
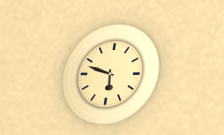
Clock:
{"hour": 5, "minute": 48}
